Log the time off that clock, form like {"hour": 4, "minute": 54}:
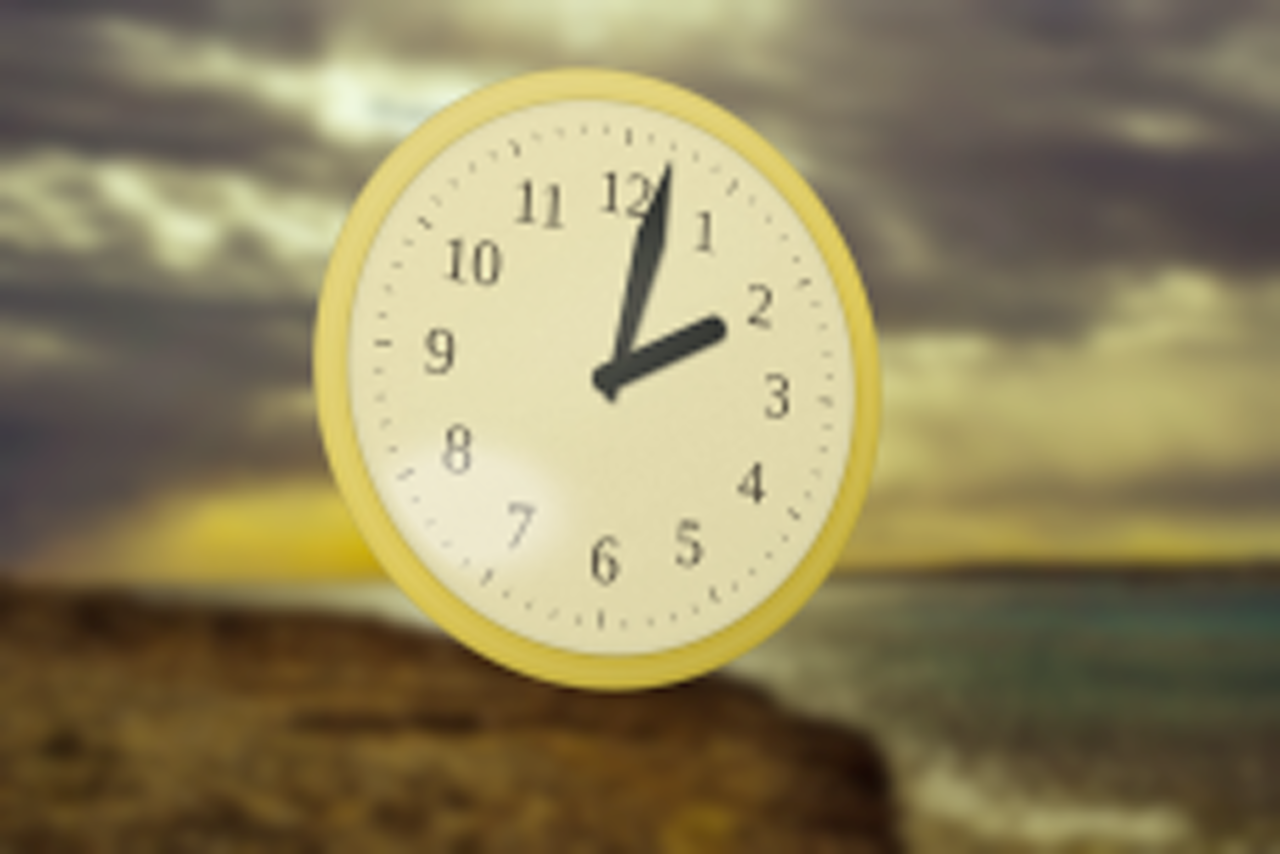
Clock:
{"hour": 2, "minute": 2}
